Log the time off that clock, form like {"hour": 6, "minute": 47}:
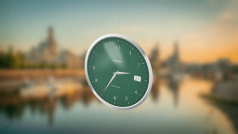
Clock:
{"hour": 2, "minute": 35}
